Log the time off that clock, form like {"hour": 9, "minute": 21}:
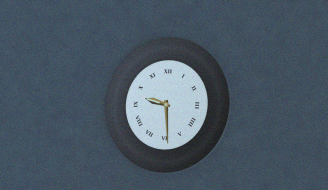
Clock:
{"hour": 9, "minute": 29}
